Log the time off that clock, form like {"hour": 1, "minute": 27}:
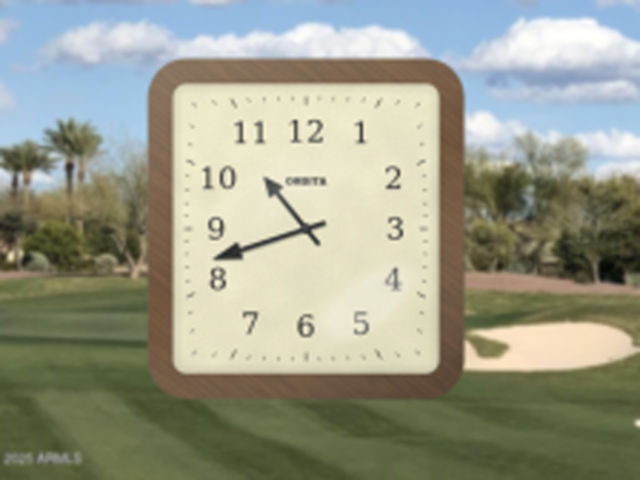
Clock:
{"hour": 10, "minute": 42}
